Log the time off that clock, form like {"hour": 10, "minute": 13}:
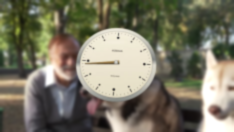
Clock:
{"hour": 8, "minute": 44}
